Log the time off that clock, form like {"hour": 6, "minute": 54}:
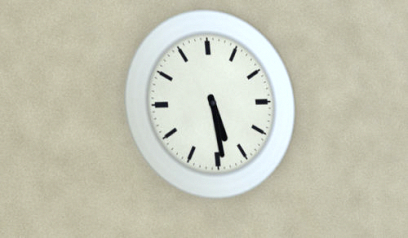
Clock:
{"hour": 5, "minute": 29}
